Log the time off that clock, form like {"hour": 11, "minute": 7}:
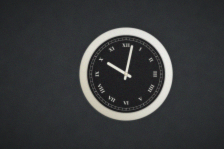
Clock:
{"hour": 10, "minute": 2}
